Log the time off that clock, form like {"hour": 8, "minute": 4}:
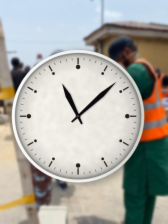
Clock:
{"hour": 11, "minute": 8}
